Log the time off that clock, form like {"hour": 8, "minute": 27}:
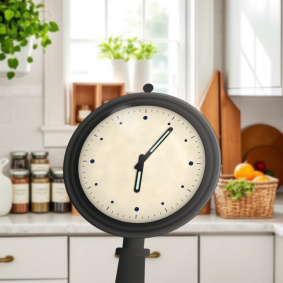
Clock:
{"hour": 6, "minute": 6}
